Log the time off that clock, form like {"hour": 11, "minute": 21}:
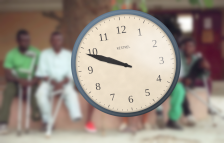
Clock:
{"hour": 9, "minute": 49}
